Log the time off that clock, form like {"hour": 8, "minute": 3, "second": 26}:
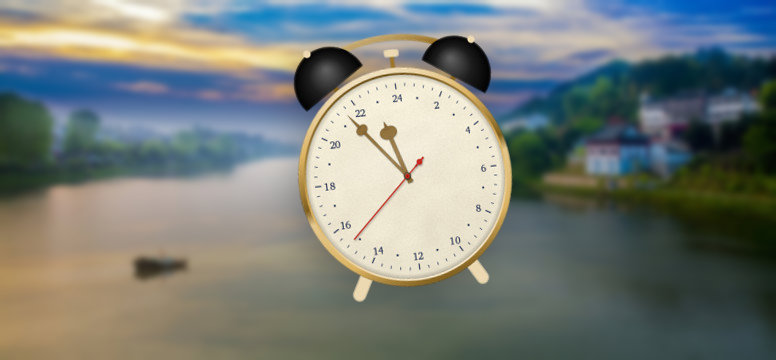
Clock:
{"hour": 22, "minute": 53, "second": 38}
